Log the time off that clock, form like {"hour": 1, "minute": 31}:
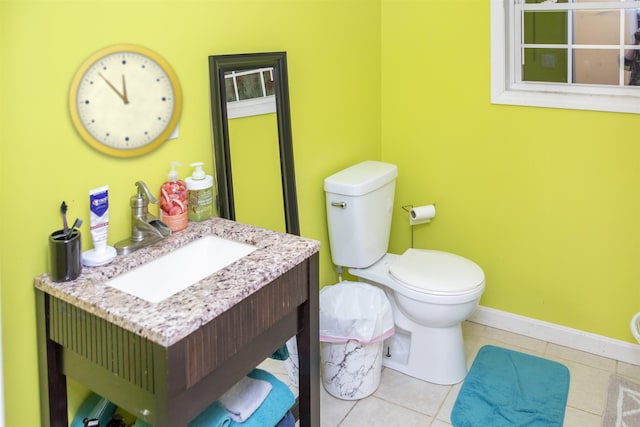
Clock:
{"hour": 11, "minute": 53}
